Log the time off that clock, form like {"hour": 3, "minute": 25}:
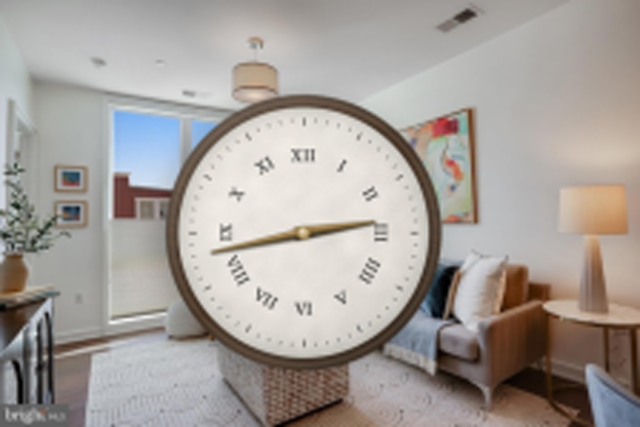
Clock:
{"hour": 2, "minute": 43}
